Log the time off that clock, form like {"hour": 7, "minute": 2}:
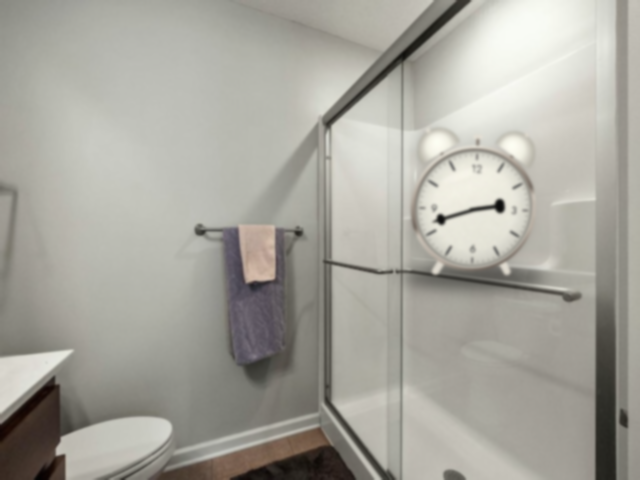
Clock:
{"hour": 2, "minute": 42}
